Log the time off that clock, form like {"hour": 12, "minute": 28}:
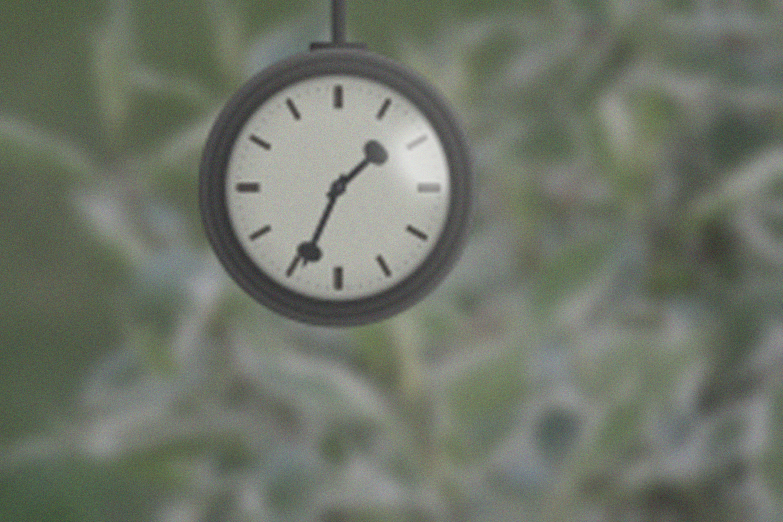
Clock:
{"hour": 1, "minute": 34}
